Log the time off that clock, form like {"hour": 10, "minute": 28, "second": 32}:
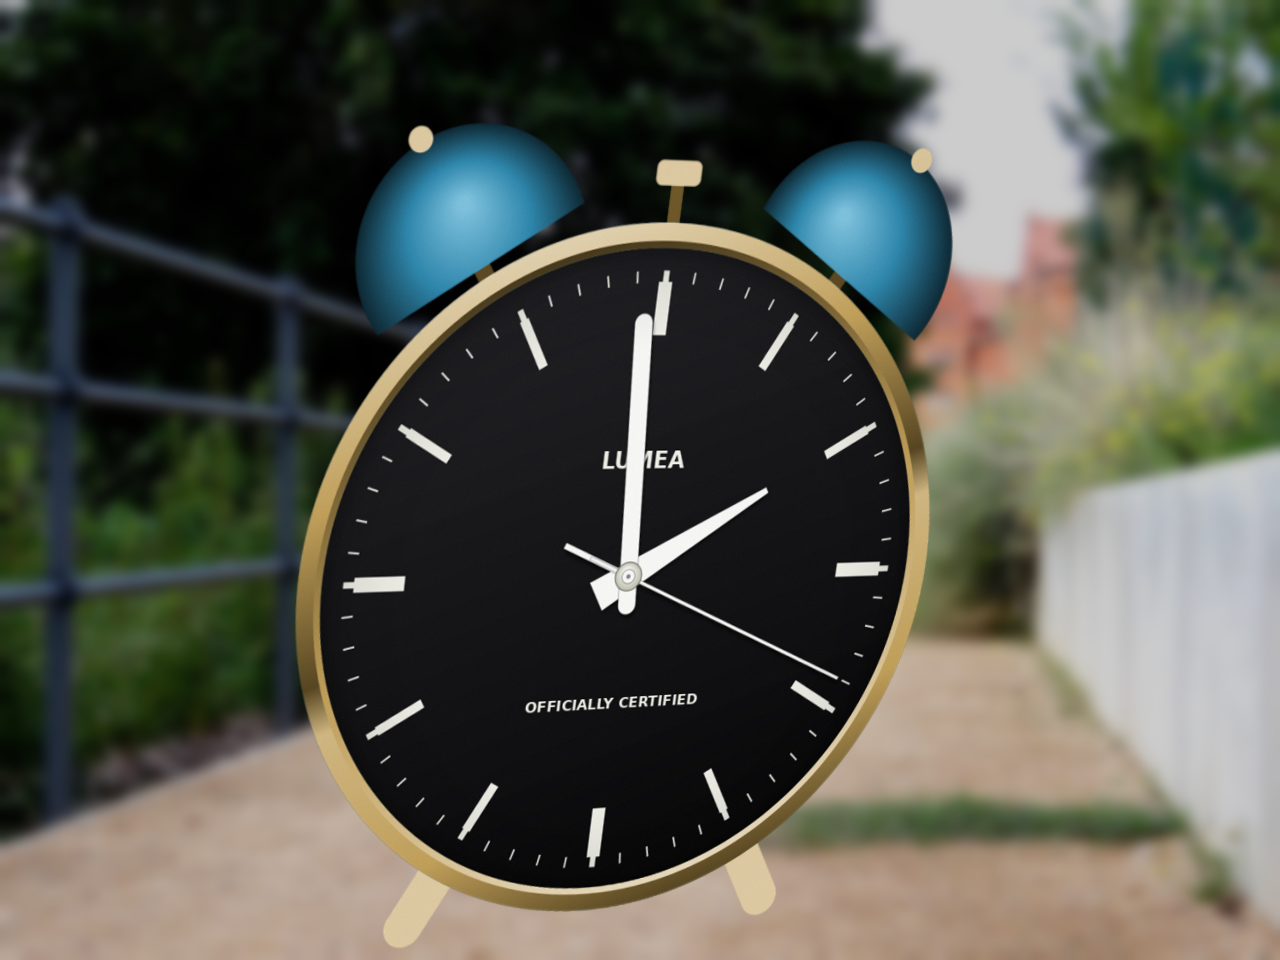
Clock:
{"hour": 1, "minute": 59, "second": 19}
